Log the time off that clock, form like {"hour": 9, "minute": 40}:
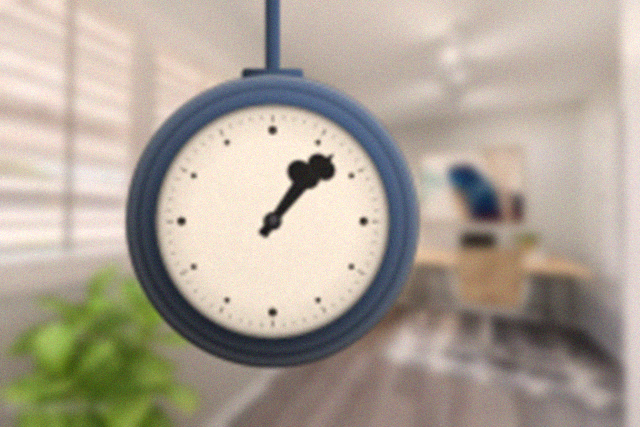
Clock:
{"hour": 1, "minute": 7}
